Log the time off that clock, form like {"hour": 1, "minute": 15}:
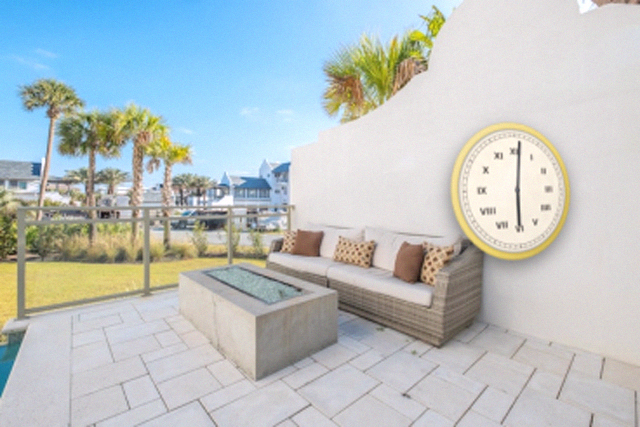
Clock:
{"hour": 6, "minute": 1}
